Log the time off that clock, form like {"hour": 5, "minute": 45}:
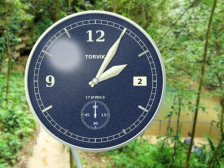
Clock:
{"hour": 2, "minute": 5}
